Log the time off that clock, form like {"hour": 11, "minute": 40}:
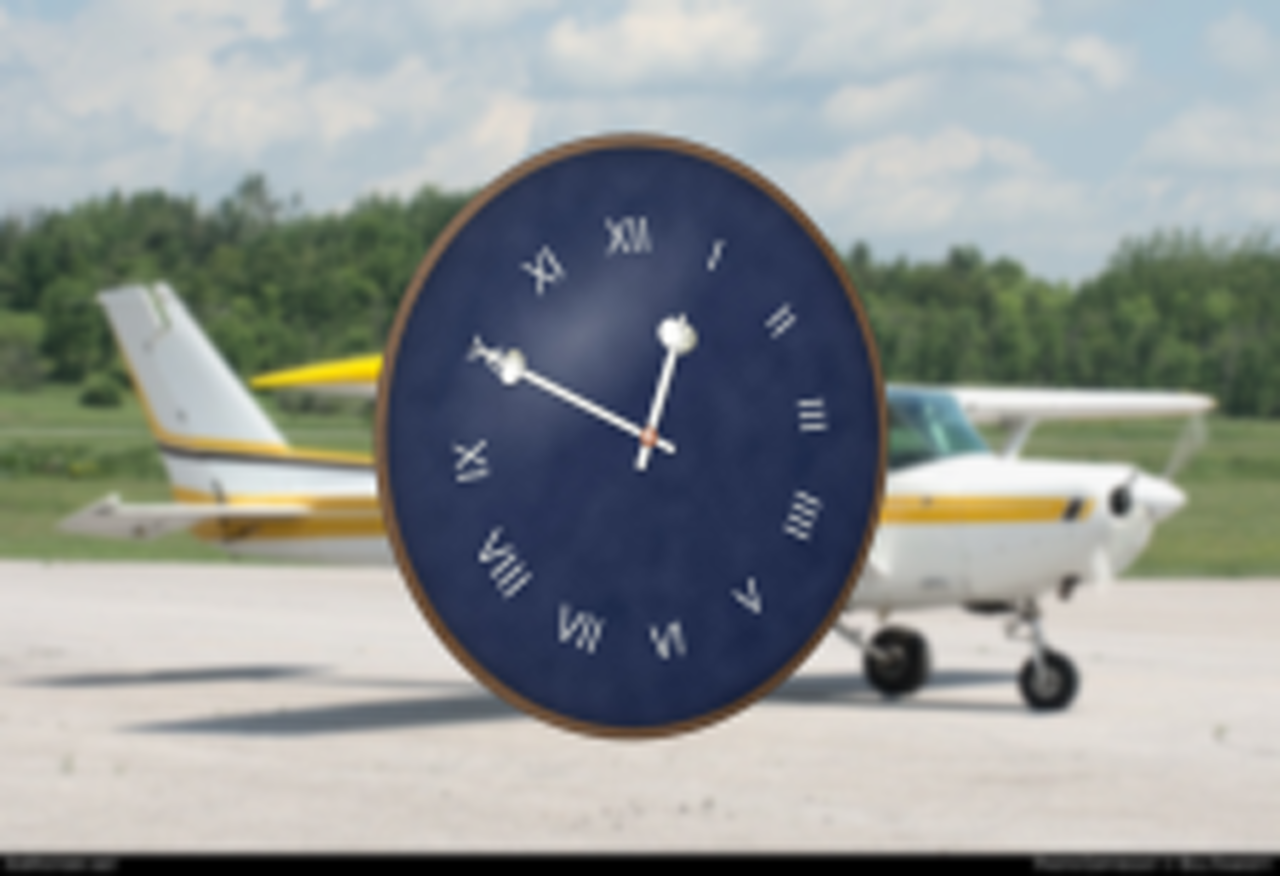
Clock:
{"hour": 12, "minute": 50}
